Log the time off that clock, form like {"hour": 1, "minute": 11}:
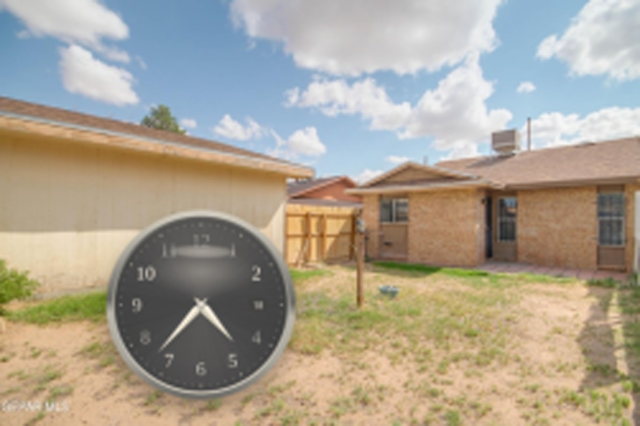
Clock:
{"hour": 4, "minute": 37}
